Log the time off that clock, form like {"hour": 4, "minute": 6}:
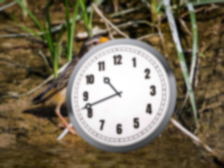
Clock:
{"hour": 10, "minute": 42}
